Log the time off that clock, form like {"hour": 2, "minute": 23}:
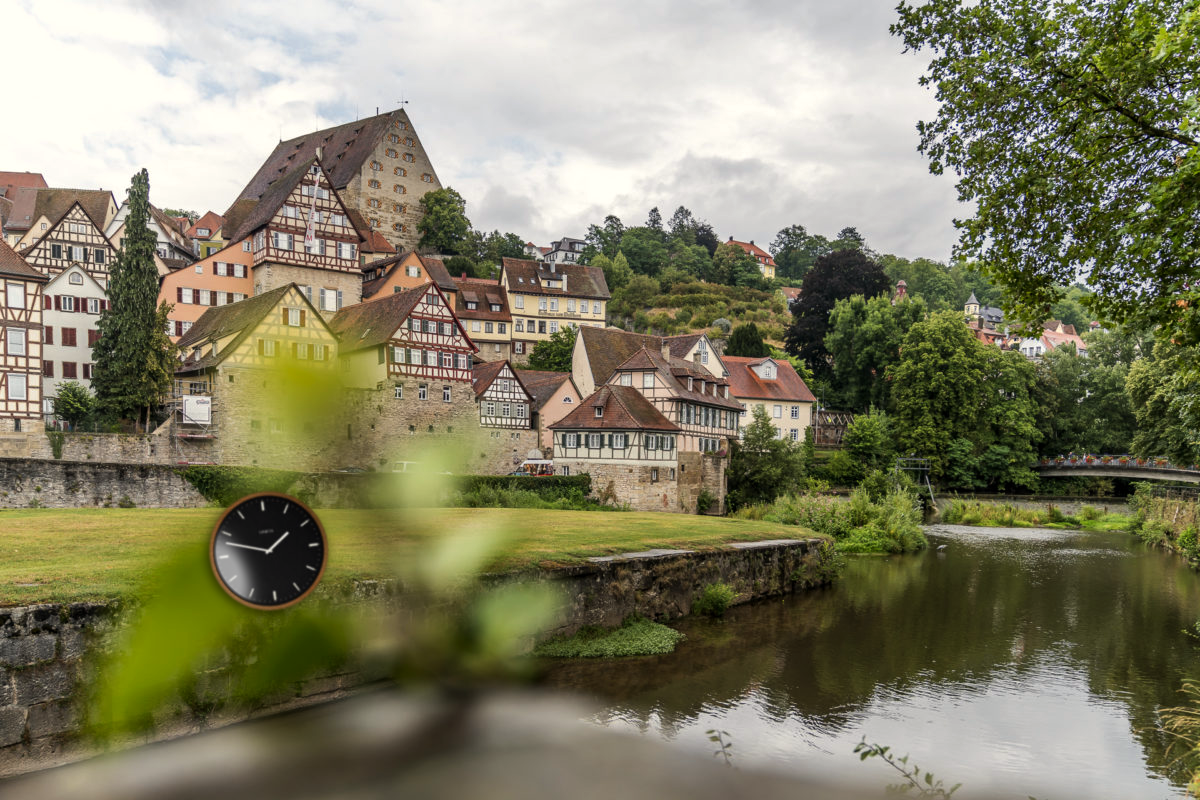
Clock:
{"hour": 1, "minute": 48}
